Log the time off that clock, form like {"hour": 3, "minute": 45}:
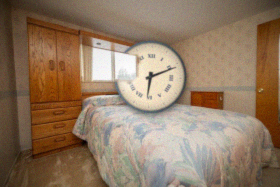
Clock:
{"hour": 6, "minute": 11}
